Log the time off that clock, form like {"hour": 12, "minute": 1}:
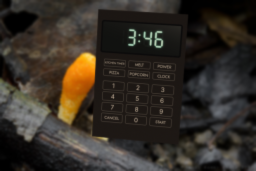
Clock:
{"hour": 3, "minute": 46}
